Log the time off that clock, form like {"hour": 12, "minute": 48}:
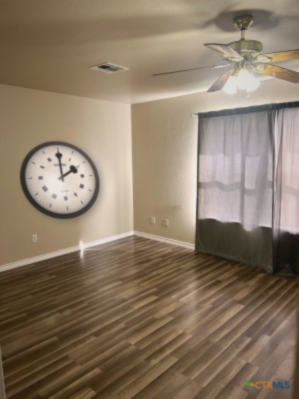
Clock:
{"hour": 2, "minute": 0}
